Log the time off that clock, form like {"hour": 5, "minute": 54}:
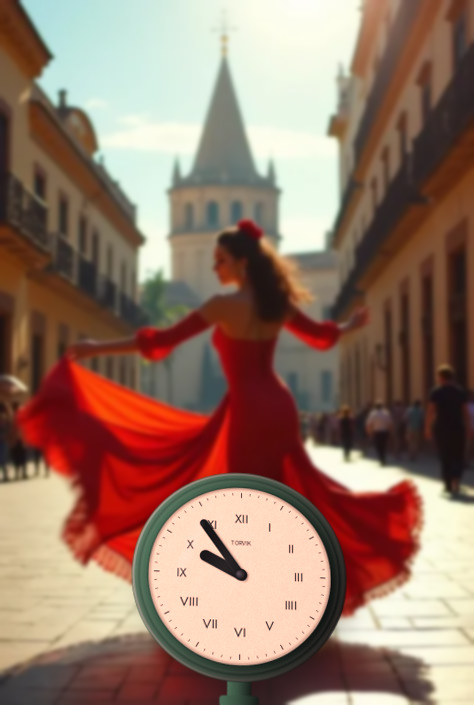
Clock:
{"hour": 9, "minute": 54}
